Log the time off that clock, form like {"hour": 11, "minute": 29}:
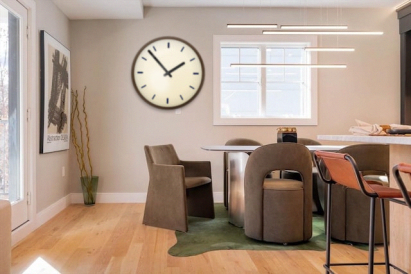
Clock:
{"hour": 1, "minute": 53}
